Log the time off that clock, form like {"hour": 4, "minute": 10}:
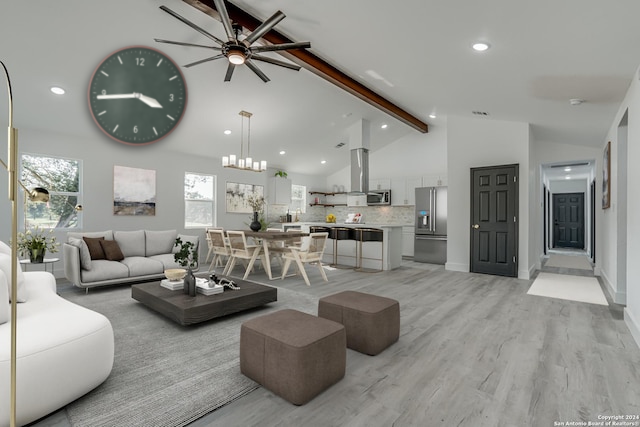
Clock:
{"hour": 3, "minute": 44}
